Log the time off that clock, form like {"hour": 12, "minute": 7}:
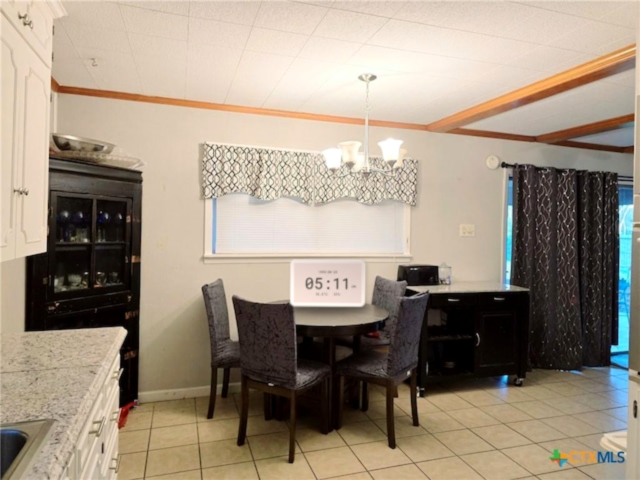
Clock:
{"hour": 5, "minute": 11}
